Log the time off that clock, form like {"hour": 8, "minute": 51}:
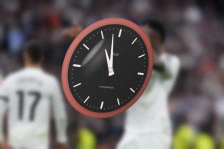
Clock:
{"hour": 10, "minute": 58}
